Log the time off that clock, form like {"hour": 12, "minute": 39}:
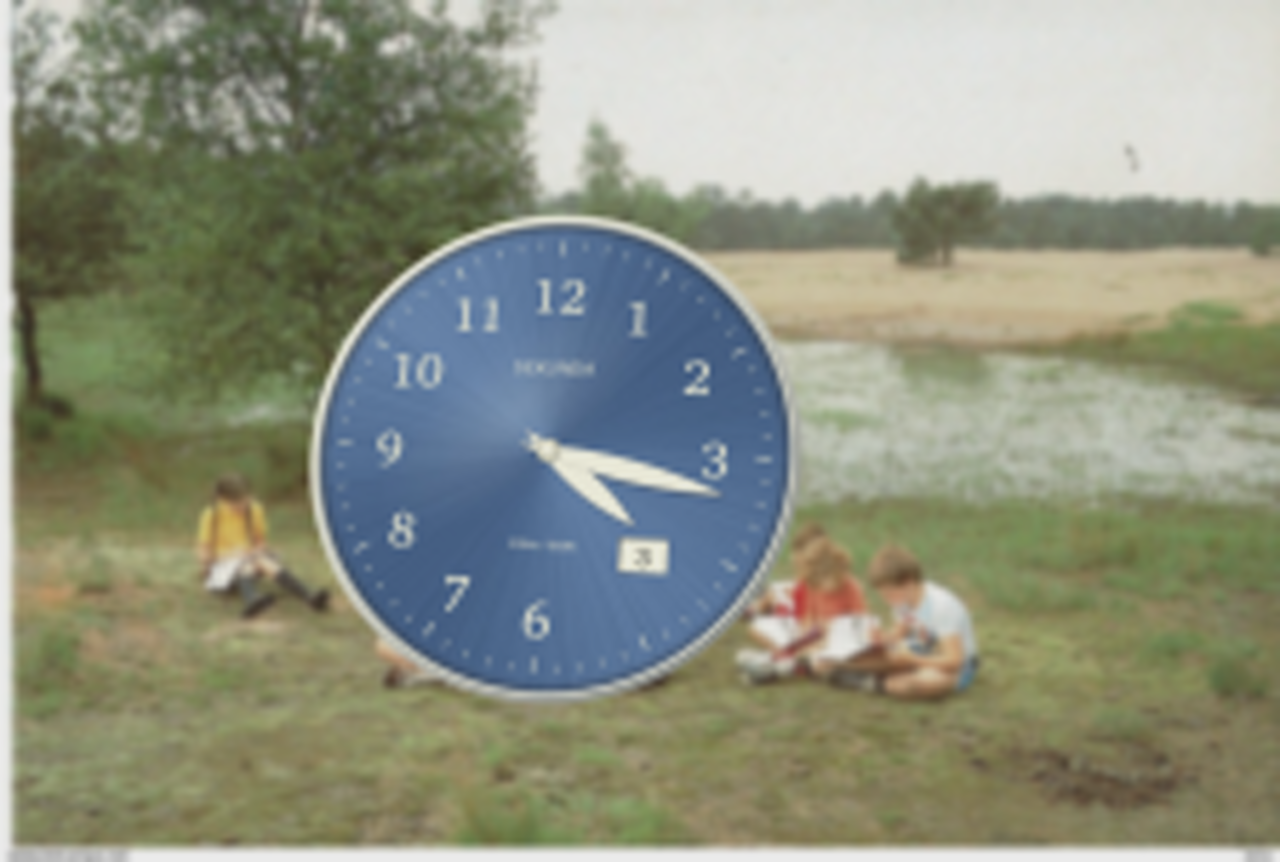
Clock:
{"hour": 4, "minute": 17}
